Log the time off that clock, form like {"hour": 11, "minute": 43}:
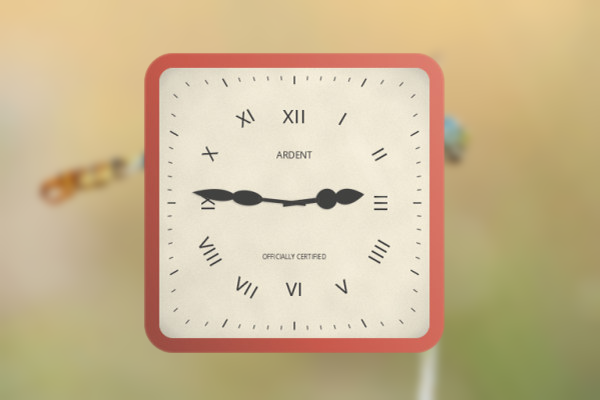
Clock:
{"hour": 2, "minute": 46}
